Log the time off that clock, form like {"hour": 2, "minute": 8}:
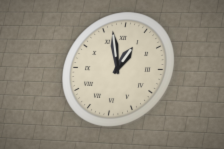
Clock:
{"hour": 12, "minute": 57}
